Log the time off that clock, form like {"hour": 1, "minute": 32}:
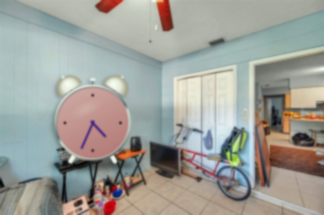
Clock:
{"hour": 4, "minute": 34}
